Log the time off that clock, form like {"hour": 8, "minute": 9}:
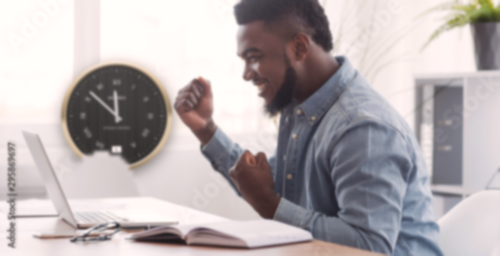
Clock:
{"hour": 11, "minute": 52}
